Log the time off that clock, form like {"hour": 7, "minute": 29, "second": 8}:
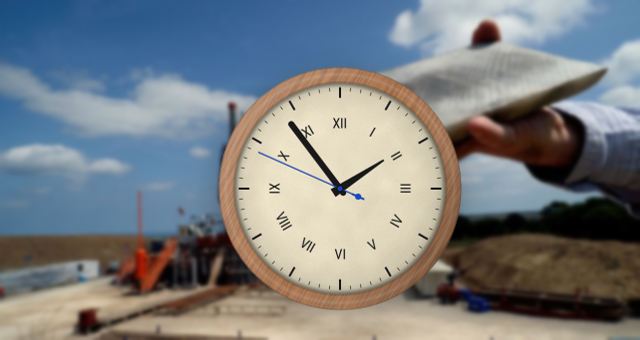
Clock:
{"hour": 1, "minute": 53, "second": 49}
